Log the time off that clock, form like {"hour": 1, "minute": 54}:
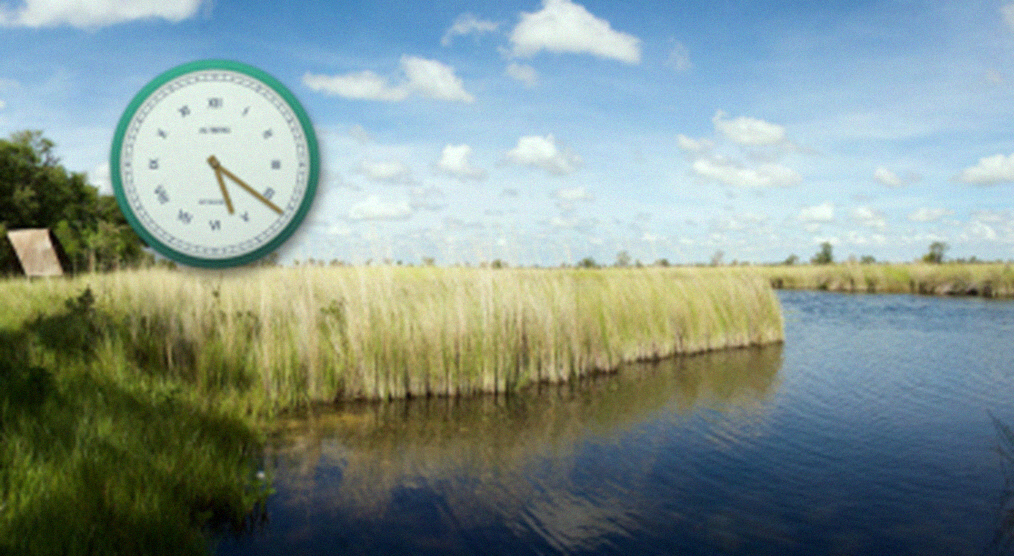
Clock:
{"hour": 5, "minute": 21}
